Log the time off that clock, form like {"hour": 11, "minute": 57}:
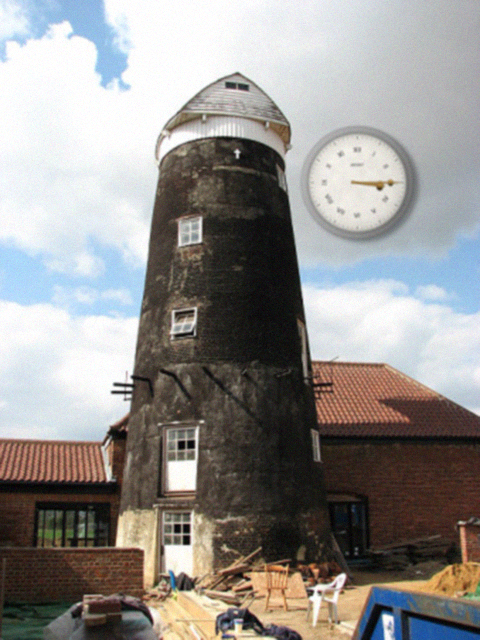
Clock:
{"hour": 3, "minute": 15}
